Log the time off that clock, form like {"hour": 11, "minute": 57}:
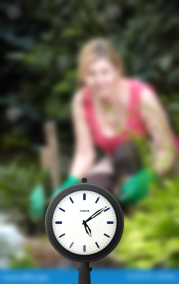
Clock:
{"hour": 5, "minute": 9}
